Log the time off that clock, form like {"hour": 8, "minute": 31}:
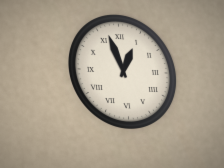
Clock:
{"hour": 12, "minute": 57}
